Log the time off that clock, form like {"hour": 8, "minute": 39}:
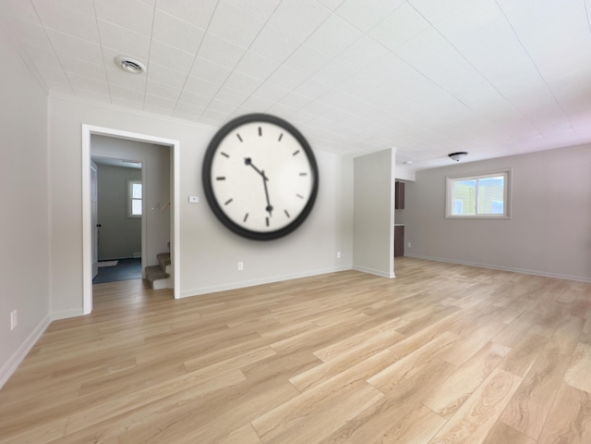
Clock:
{"hour": 10, "minute": 29}
